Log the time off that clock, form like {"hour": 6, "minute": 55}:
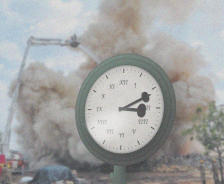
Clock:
{"hour": 3, "minute": 11}
